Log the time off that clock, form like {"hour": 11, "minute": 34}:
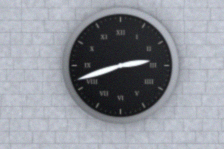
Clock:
{"hour": 2, "minute": 42}
